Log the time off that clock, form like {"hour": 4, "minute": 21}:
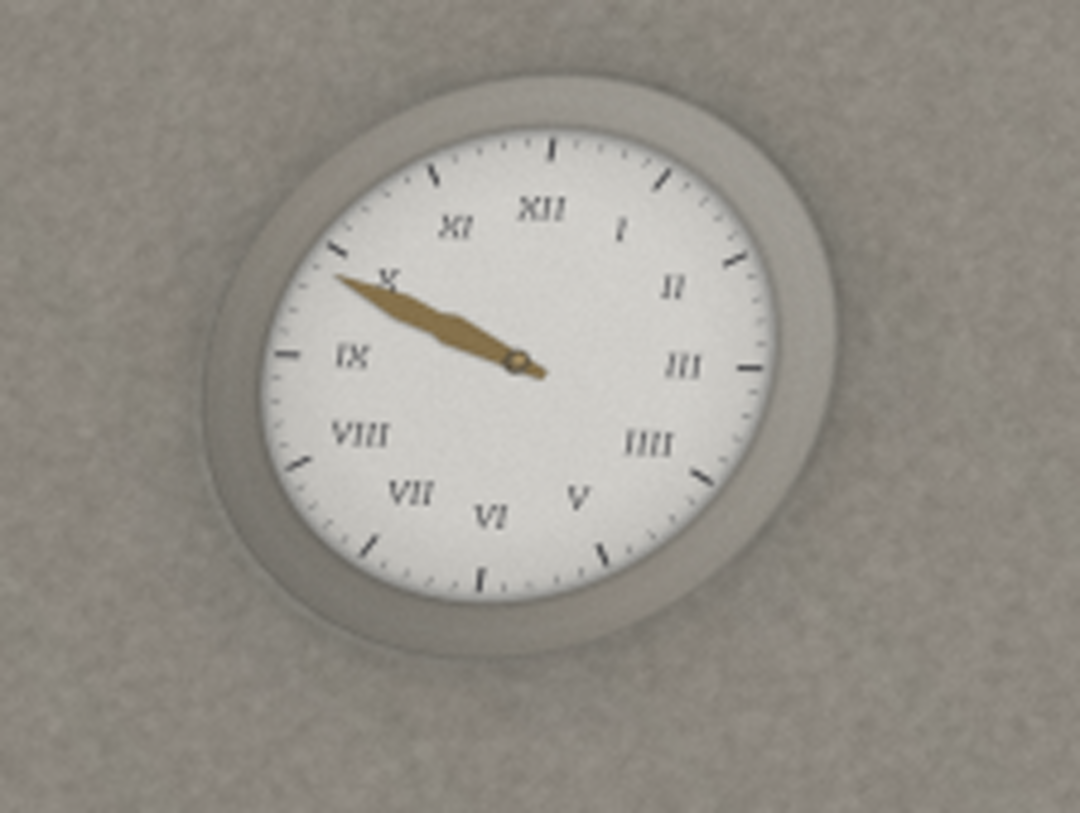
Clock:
{"hour": 9, "minute": 49}
